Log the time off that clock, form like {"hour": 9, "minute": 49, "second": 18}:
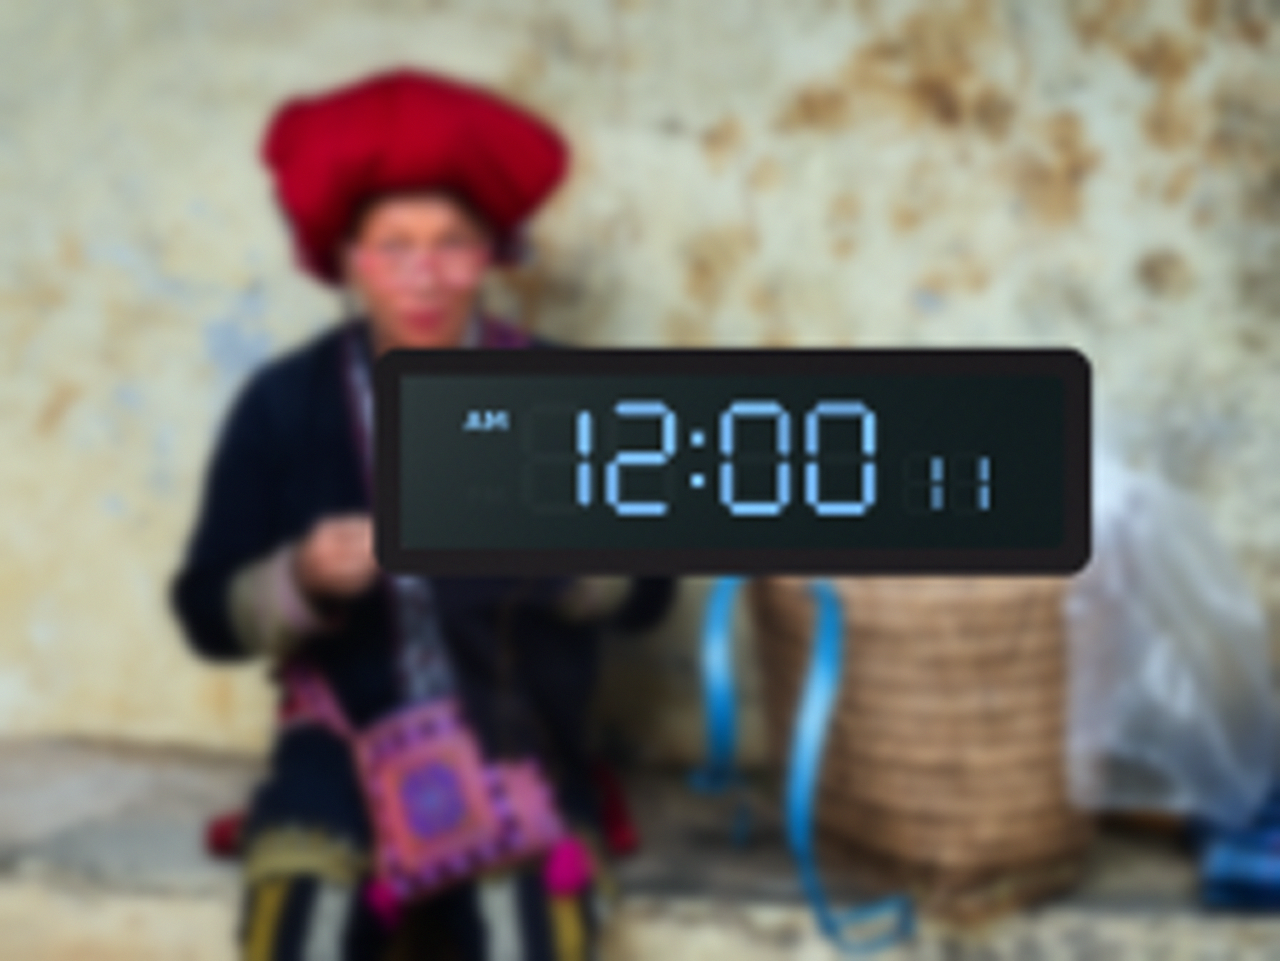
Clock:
{"hour": 12, "minute": 0, "second": 11}
